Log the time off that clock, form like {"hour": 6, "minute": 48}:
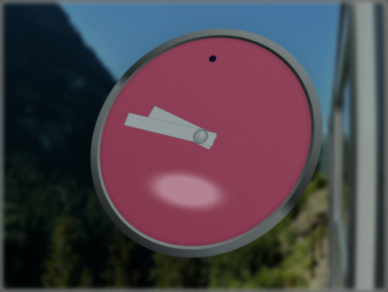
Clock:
{"hour": 9, "minute": 47}
